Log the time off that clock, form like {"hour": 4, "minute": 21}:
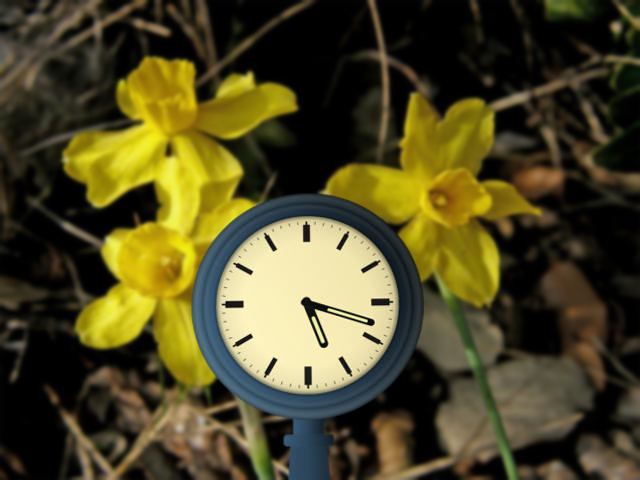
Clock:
{"hour": 5, "minute": 18}
